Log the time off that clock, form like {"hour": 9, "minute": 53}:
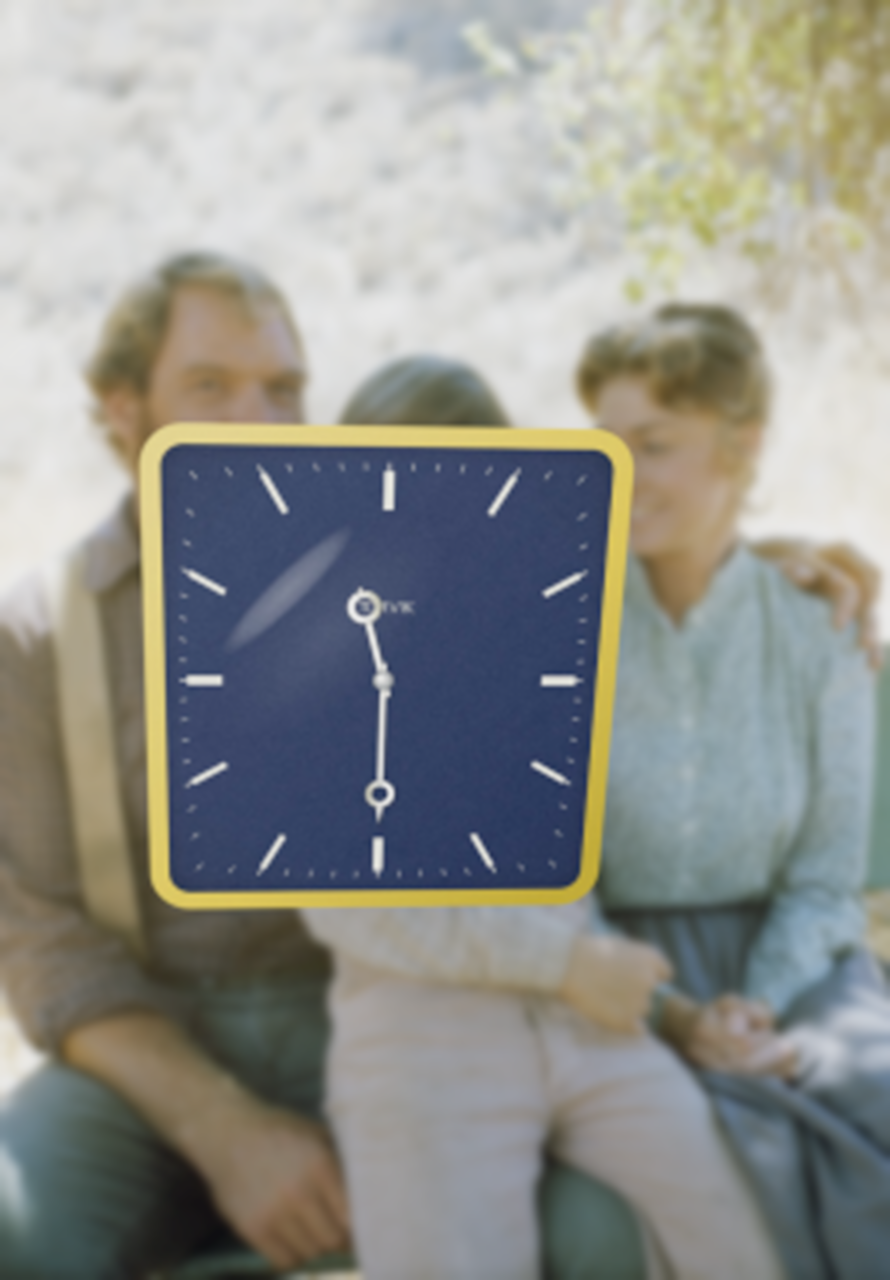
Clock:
{"hour": 11, "minute": 30}
